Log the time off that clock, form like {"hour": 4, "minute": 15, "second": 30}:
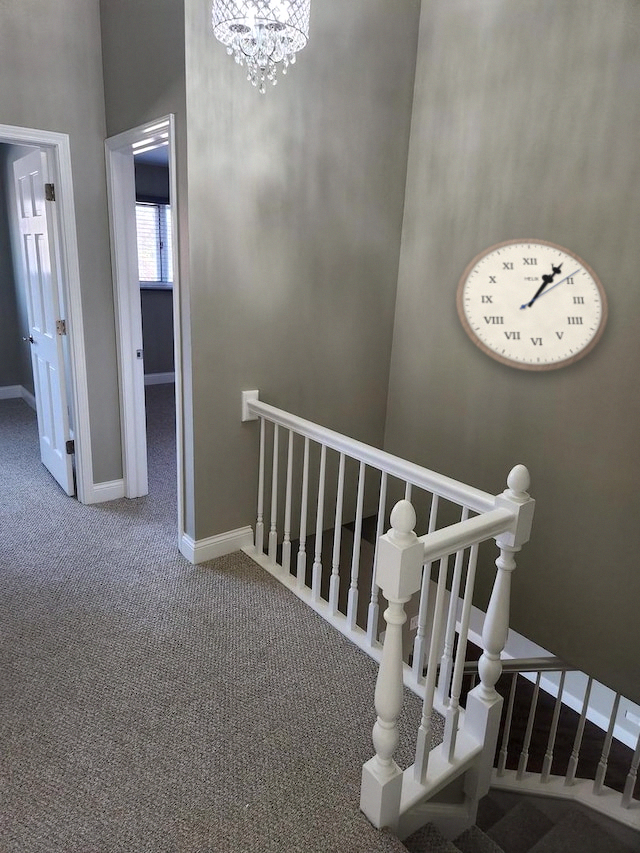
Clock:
{"hour": 1, "minute": 6, "second": 9}
